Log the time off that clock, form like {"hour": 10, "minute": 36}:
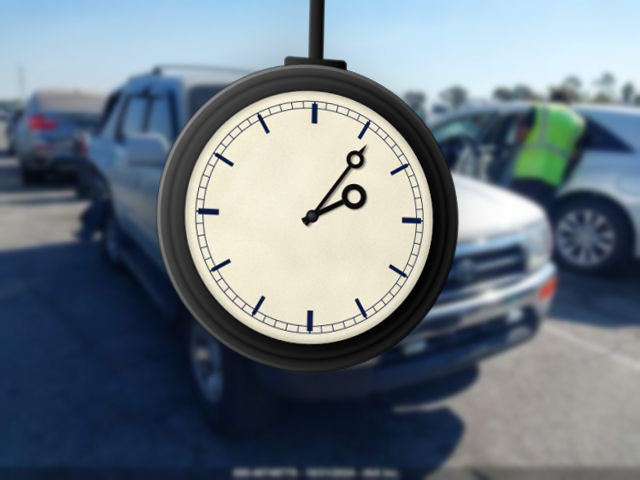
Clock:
{"hour": 2, "minute": 6}
